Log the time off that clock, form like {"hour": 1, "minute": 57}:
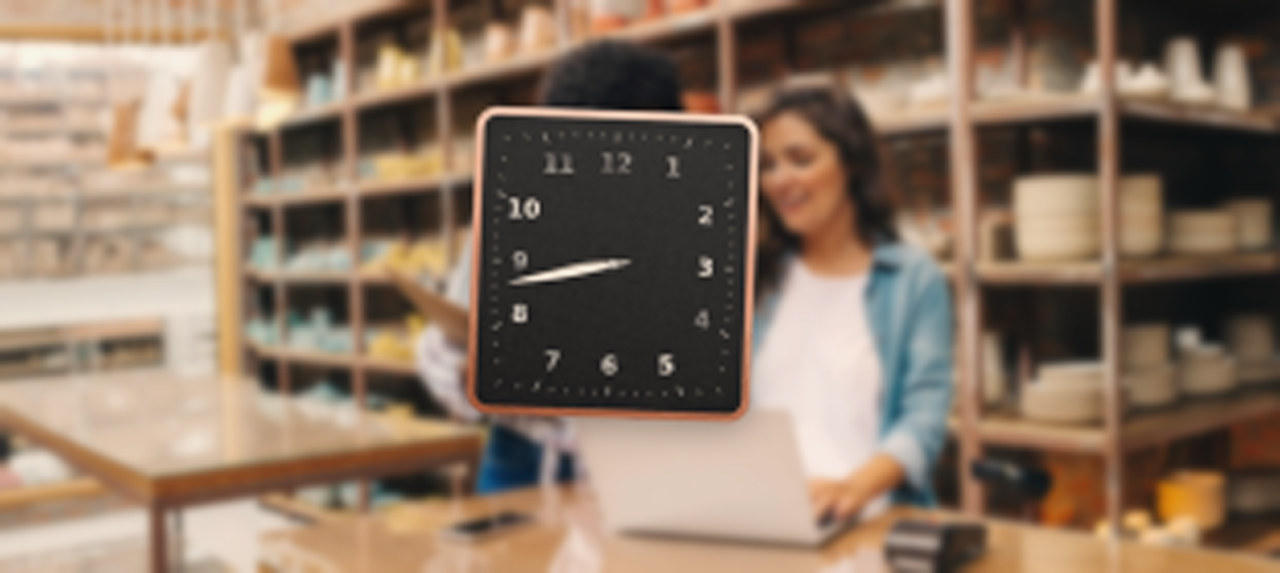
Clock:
{"hour": 8, "minute": 43}
